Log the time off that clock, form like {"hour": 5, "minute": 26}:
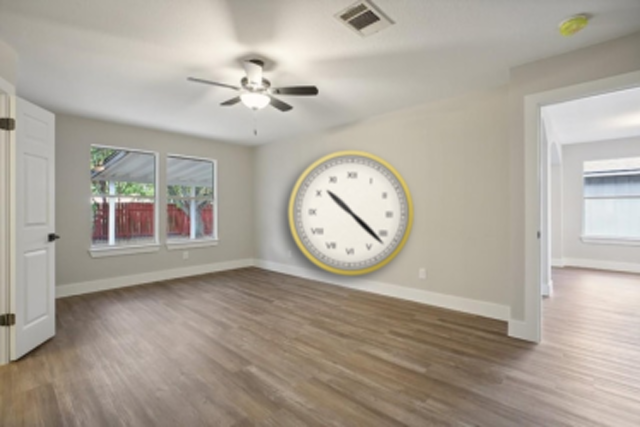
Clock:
{"hour": 10, "minute": 22}
